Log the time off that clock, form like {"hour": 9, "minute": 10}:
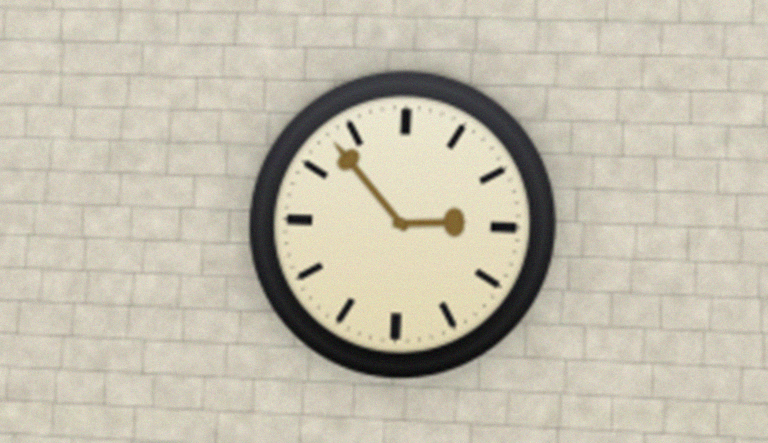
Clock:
{"hour": 2, "minute": 53}
